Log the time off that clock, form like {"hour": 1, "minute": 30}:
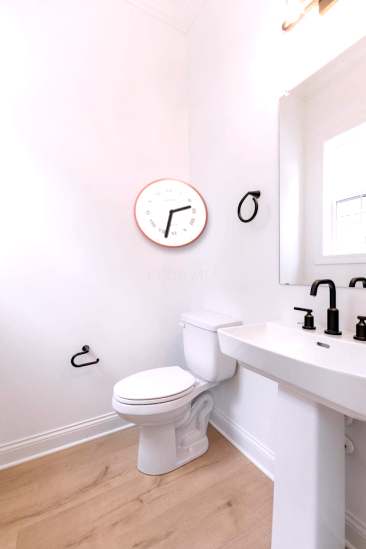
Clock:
{"hour": 2, "minute": 33}
